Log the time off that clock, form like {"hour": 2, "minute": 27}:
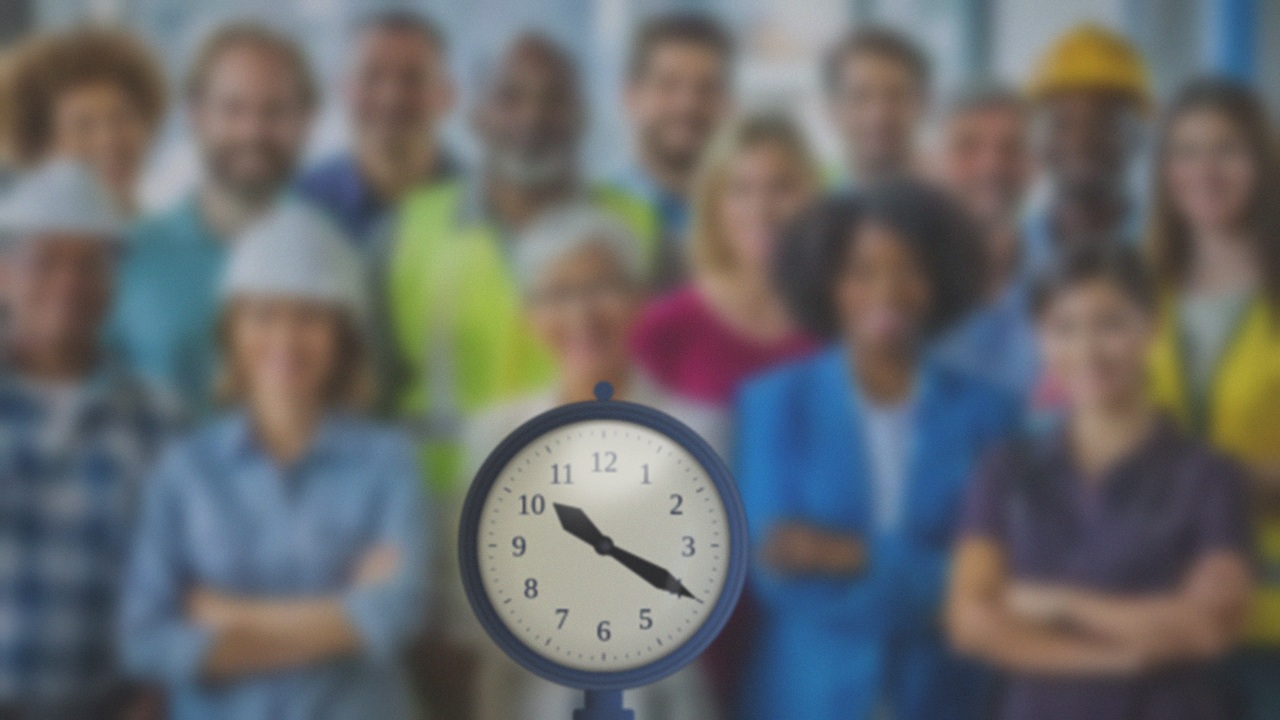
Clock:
{"hour": 10, "minute": 20}
